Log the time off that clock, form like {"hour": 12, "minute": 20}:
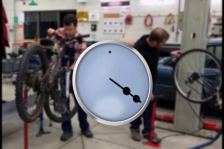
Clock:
{"hour": 4, "minute": 22}
